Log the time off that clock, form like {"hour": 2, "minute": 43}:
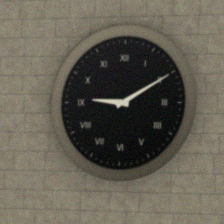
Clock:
{"hour": 9, "minute": 10}
